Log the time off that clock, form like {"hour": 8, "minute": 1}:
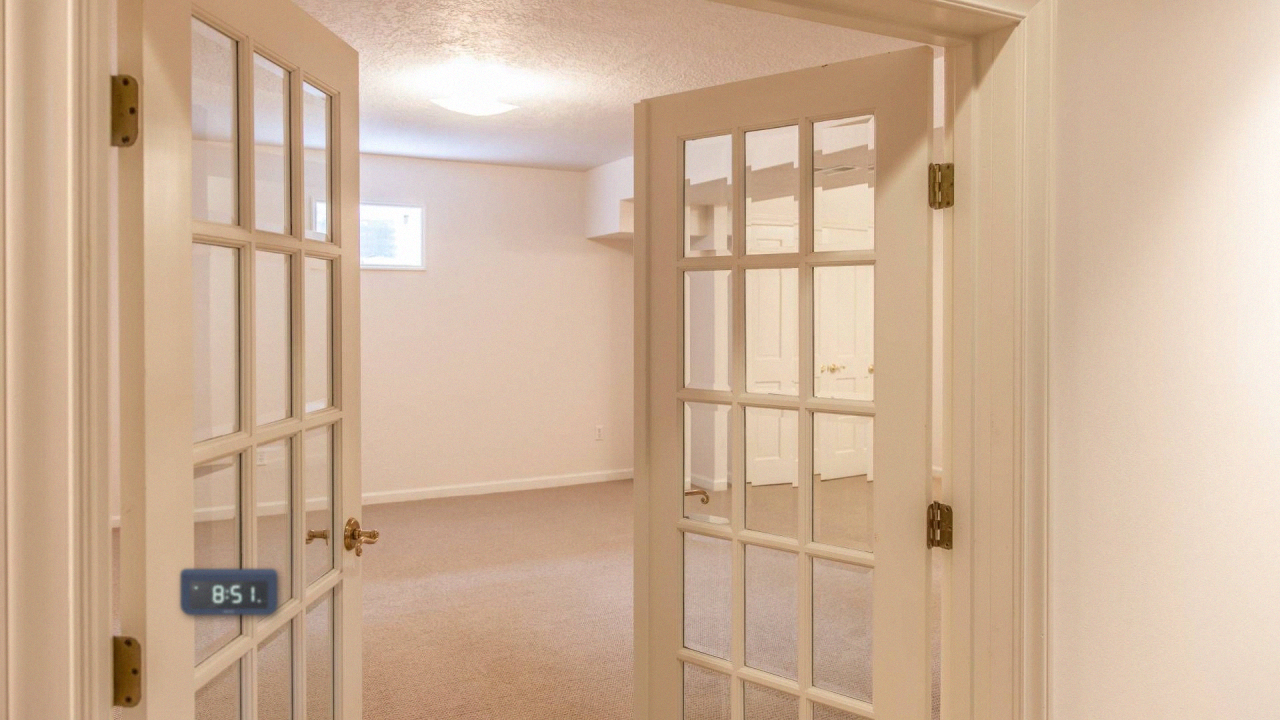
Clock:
{"hour": 8, "minute": 51}
